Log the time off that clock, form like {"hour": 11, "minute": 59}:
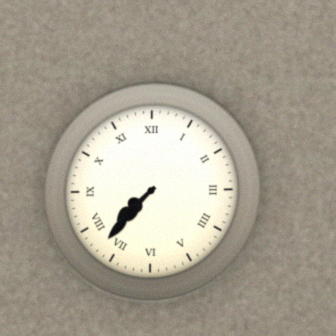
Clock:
{"hour": 7, "minute": 37}
